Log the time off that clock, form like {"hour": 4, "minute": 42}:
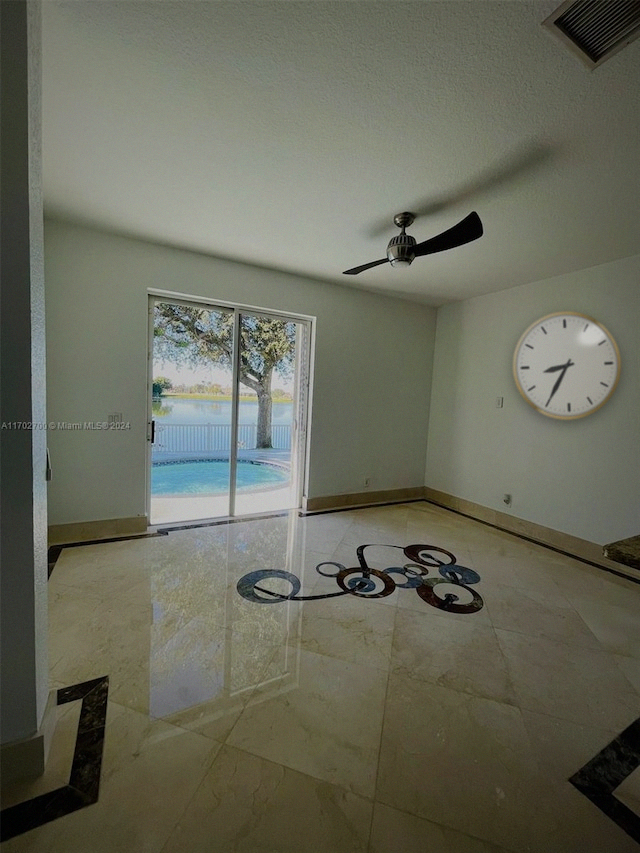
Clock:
{"hour": 8, "minute": 35}
